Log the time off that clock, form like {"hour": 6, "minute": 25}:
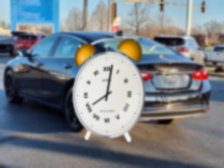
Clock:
{"hour": 8, "minute": 2}
